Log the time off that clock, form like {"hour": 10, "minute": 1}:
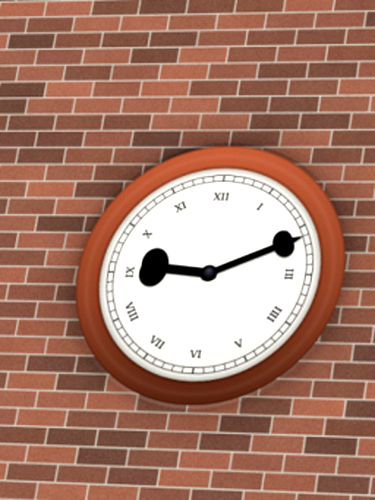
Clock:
{"hour": 9, "minute": 11}
